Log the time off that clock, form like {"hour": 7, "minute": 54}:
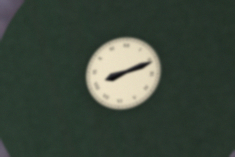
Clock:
{"hour": 8, "minute": 11}
